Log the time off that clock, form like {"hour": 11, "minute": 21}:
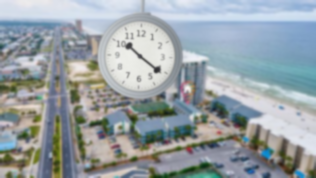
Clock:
{"hour": 10, "minute": 21}
